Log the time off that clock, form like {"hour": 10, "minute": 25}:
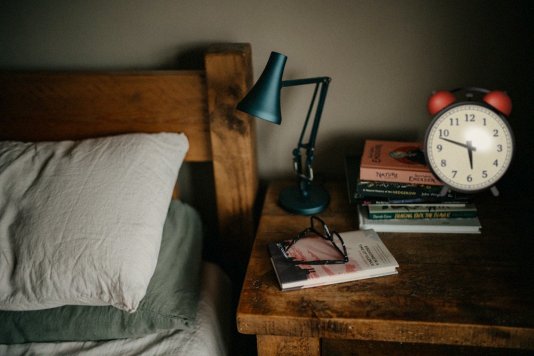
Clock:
{"hour": 5, "minute": 48}
